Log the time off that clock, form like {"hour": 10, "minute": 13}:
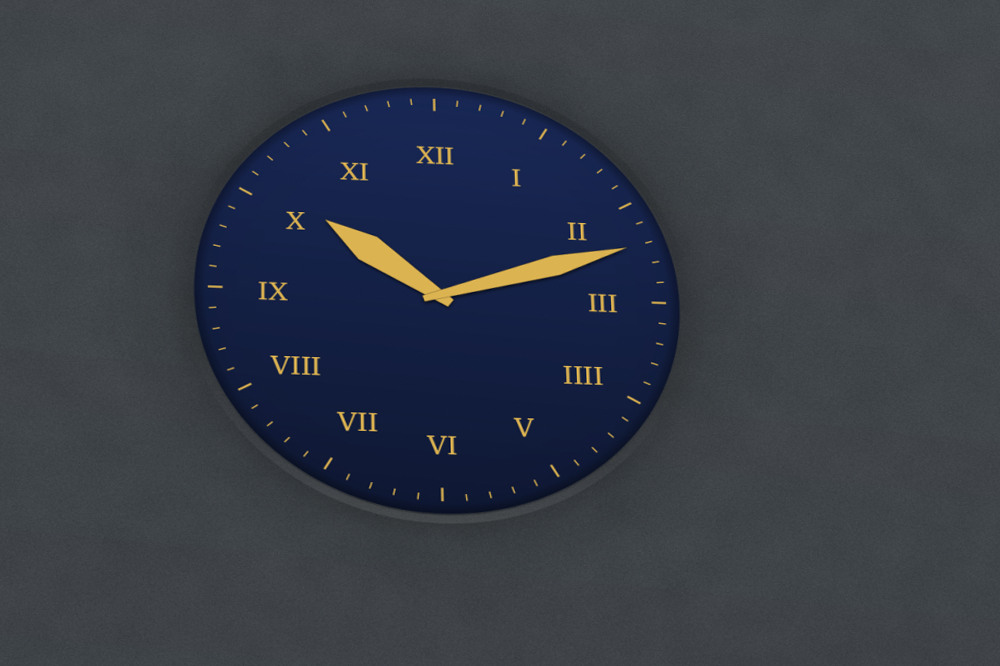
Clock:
{"hour": 10, "minute": 12}
